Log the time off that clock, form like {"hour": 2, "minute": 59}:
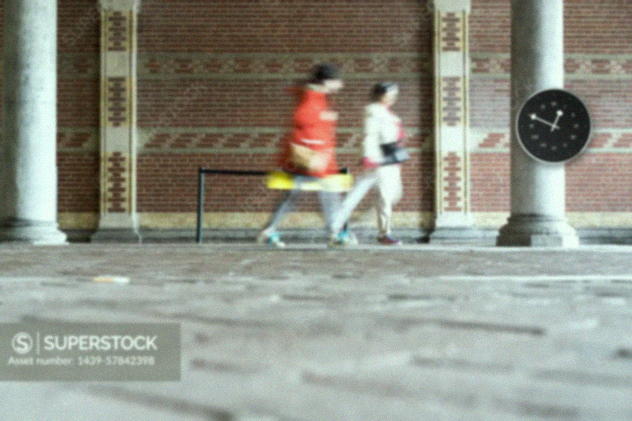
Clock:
{"hour": 12, "minute": 49}
